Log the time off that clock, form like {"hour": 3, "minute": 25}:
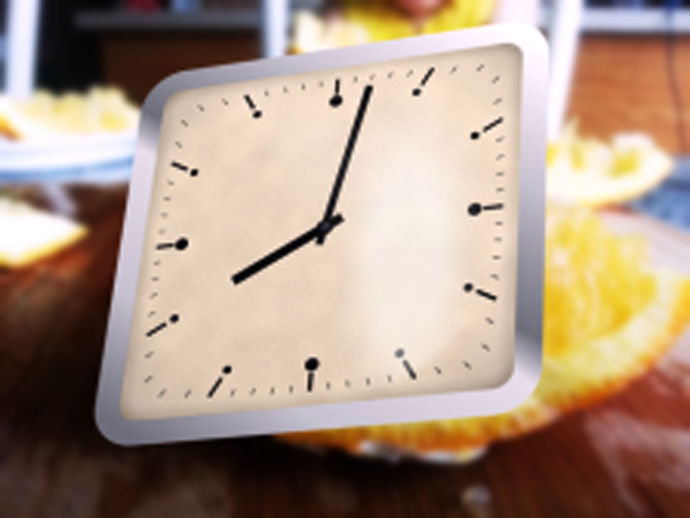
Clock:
{"hour": 8, "minute": 2}
